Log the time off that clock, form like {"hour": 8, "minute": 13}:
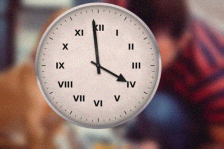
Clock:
{"hour": 3, "minute": 59}
